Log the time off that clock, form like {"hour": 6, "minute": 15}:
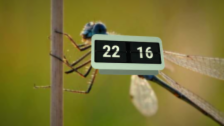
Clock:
{"hour": 22, "minute": 16}
